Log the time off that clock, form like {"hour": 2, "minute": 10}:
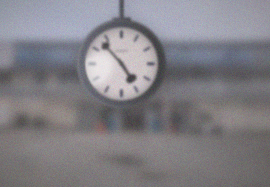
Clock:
{"hour": 4, "minute": 53}
